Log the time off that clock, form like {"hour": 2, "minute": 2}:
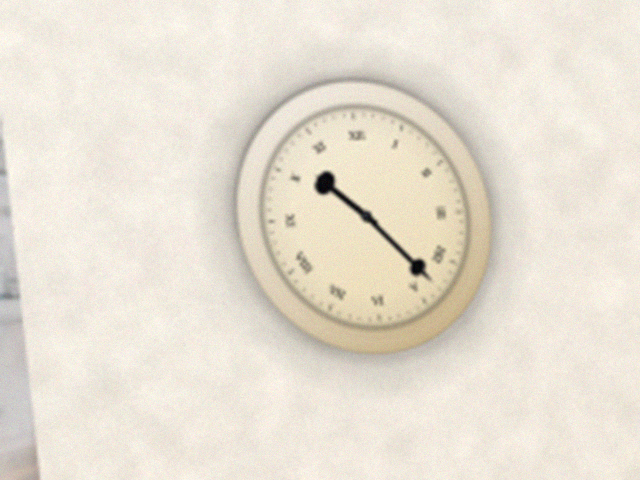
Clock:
{"hour": 10, "minute": 23}
